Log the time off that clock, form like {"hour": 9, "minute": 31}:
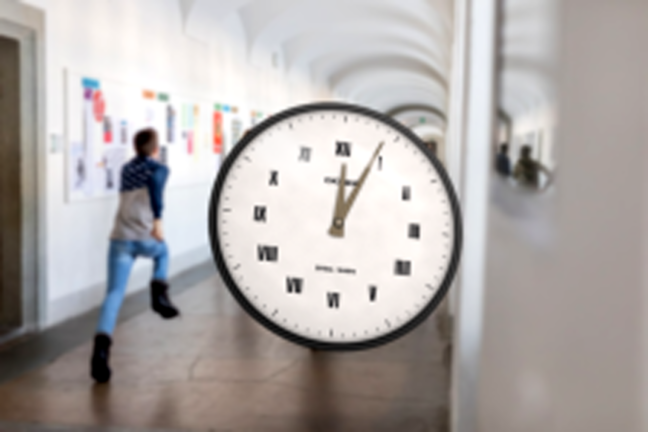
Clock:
{"hour": 12, "minute": 4}
